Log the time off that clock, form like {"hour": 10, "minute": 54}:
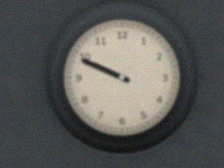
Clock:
{"hour": 9, "minute": 49}
